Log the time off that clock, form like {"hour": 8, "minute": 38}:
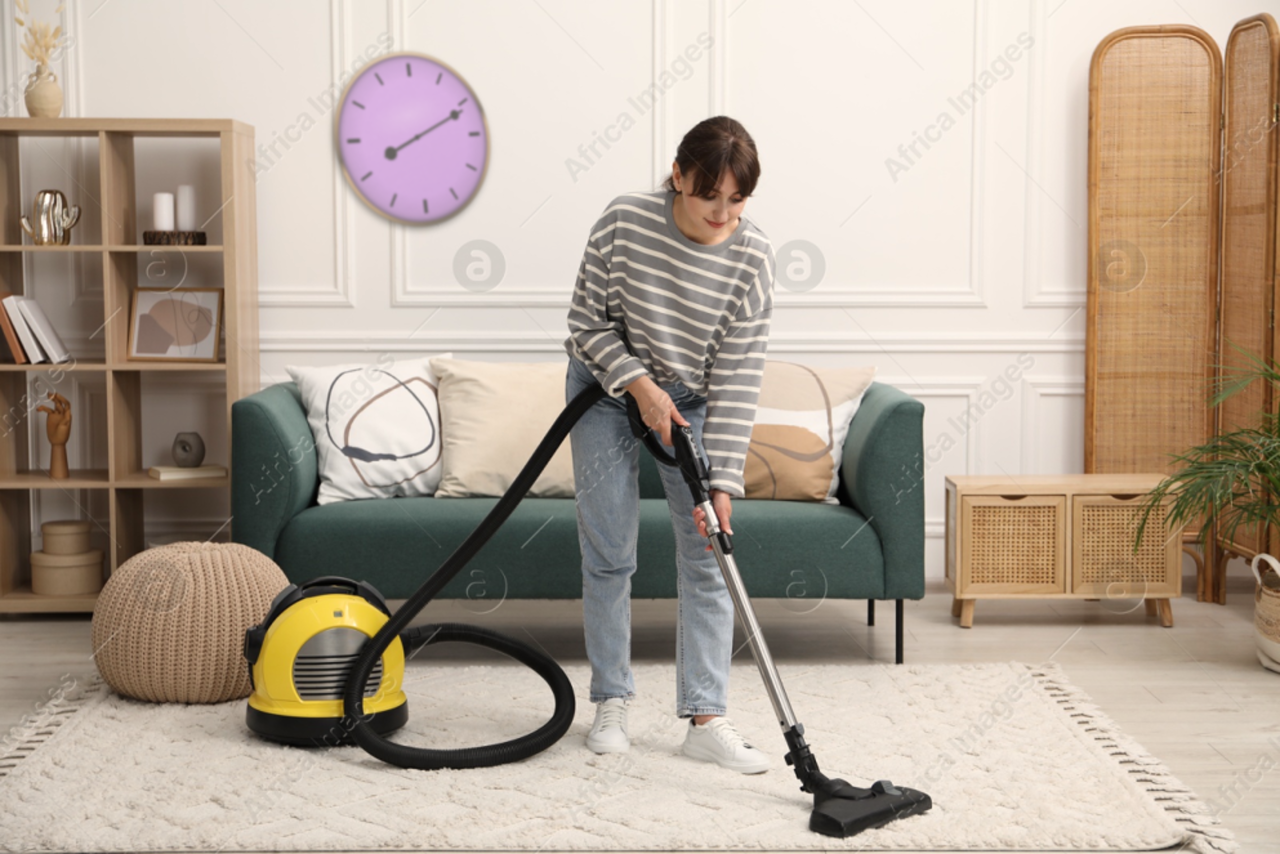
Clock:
{"hour": 8, "minute": 11}
